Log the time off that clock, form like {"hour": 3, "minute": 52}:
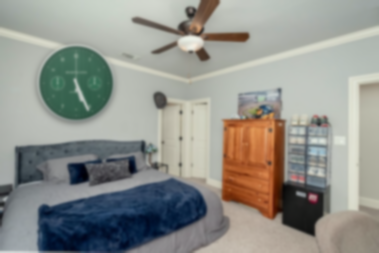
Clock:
{"hour": 5, "minute": 26}
